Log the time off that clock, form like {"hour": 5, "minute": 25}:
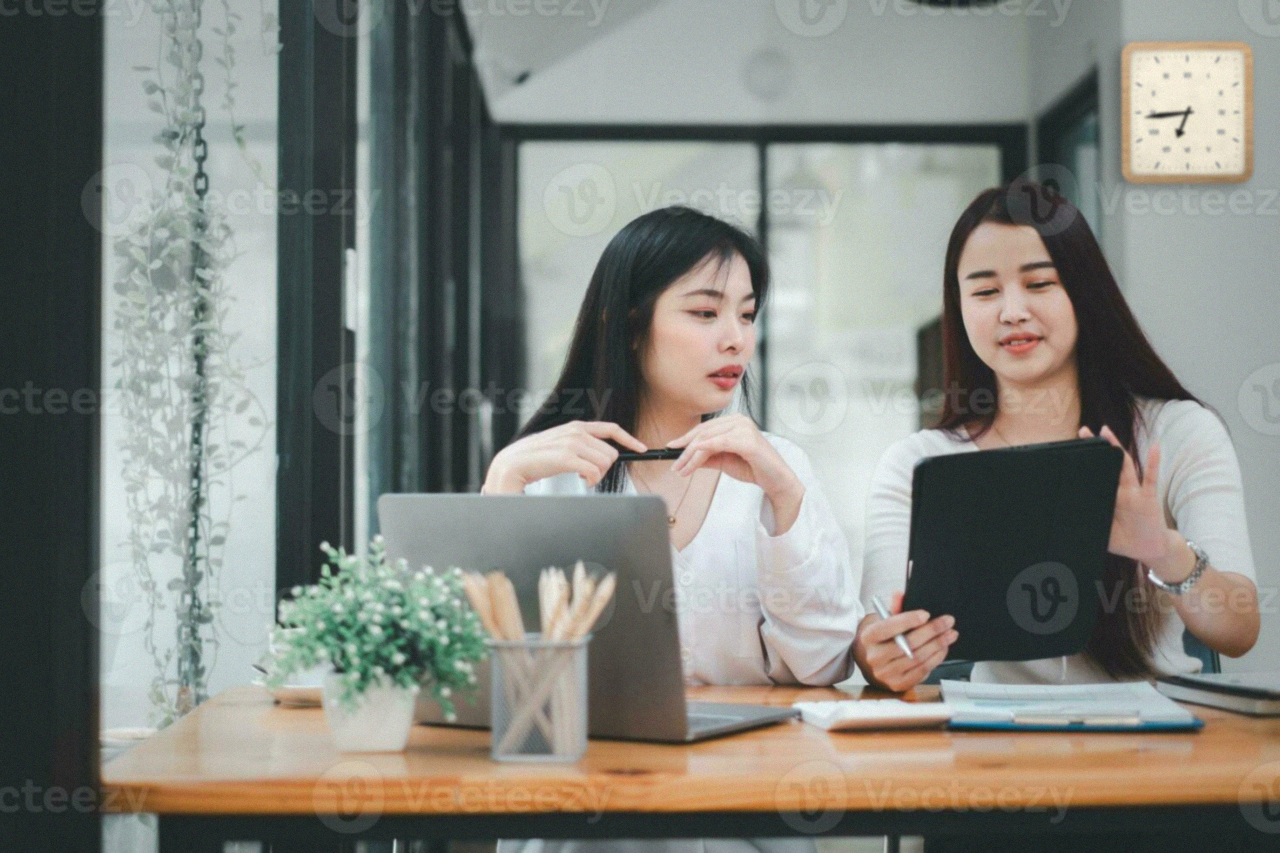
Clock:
{"hour": 6, "minute": 44}
